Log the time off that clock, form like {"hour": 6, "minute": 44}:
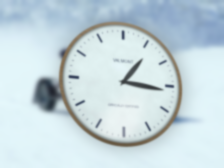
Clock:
{"hour": 1, "minute": 16}
